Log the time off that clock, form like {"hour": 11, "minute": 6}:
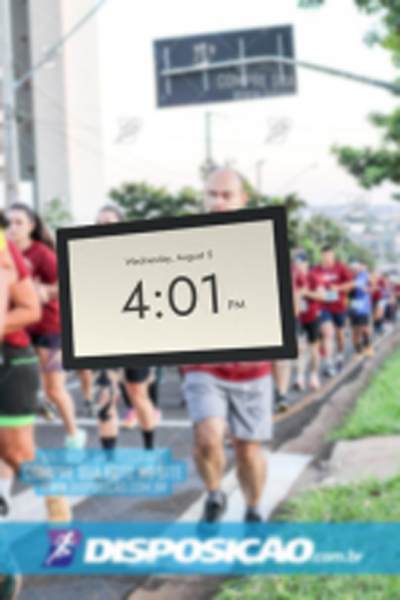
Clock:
{"hour": 4, "minute": 1}
